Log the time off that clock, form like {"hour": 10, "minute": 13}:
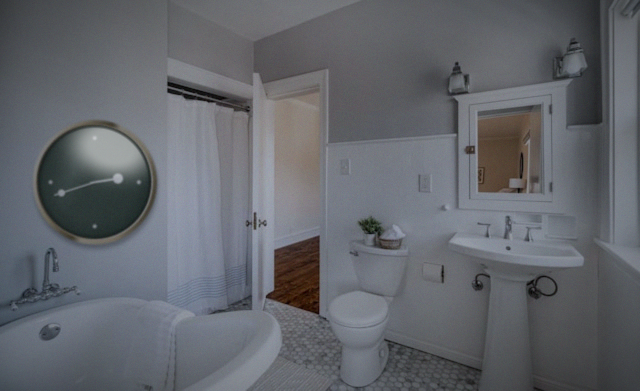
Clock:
{"hour": 2, "minute": 42}
